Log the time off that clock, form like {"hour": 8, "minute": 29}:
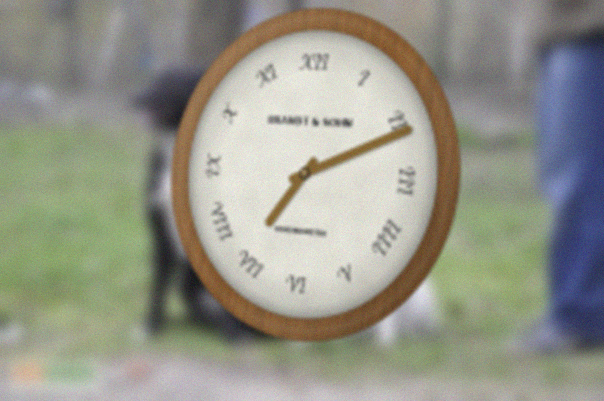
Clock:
{"hour": 7, "minute": 11}
